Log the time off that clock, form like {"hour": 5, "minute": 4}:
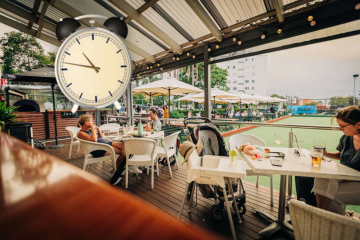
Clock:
{"hour": 10, "minute": 47}
